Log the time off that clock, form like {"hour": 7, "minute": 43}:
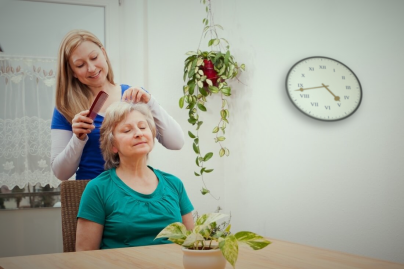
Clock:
{"hour": 4, "minute": 43}
